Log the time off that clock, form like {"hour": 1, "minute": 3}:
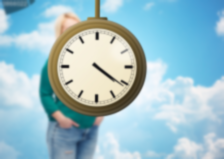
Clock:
{"hour": 4, "minute": 21}
